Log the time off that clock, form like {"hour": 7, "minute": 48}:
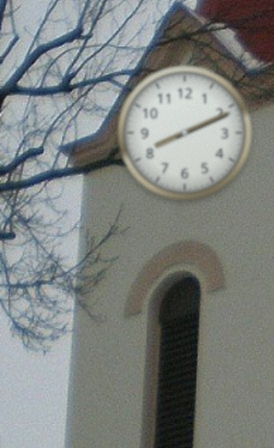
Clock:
{"hour": 8, "minute": 11}
